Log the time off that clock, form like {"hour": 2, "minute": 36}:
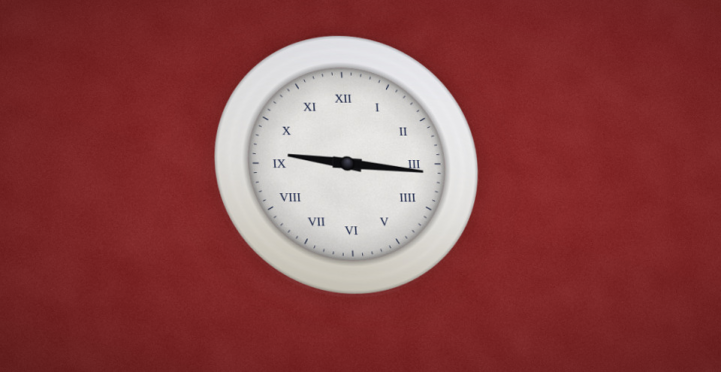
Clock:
{"hour": 9, "minute": 16}
